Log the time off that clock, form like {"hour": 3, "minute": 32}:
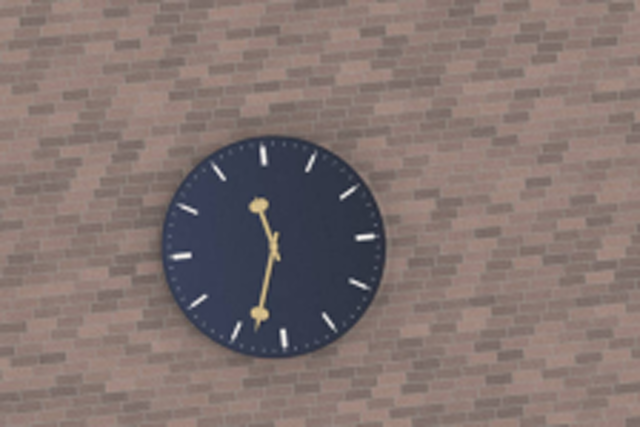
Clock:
{"hour": 11, "minute": 33}
